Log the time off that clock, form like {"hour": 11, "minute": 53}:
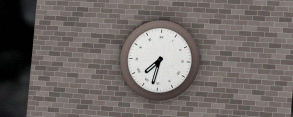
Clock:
{"hour": 7, "minute": 32}
